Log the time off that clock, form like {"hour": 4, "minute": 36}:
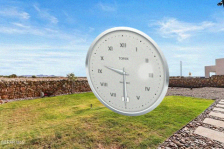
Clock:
{"hour": 9, "minute": 30}
